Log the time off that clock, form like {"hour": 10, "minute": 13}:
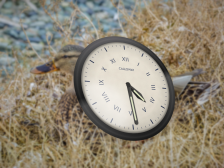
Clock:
{"hour": 4, "minute": 29}
